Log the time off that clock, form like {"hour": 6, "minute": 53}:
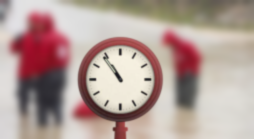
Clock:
{"hour": 10, "minute": 54}
